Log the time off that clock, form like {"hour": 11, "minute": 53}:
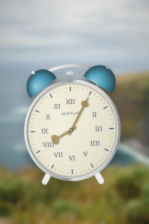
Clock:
{"hour": 8, "minute": 5}
